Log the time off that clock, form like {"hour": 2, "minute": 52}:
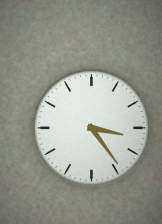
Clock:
{"hour": 3, "minute": 24}
